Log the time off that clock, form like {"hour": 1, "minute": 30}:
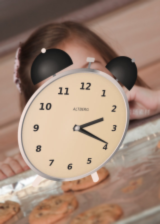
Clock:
{"hour": 2, "minute": 19}
